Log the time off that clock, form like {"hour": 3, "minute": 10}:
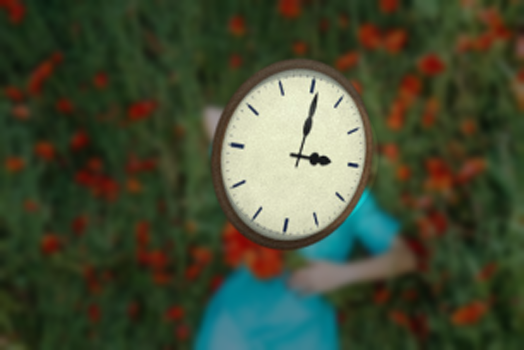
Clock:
{"hour": 3, "minute": 1}
